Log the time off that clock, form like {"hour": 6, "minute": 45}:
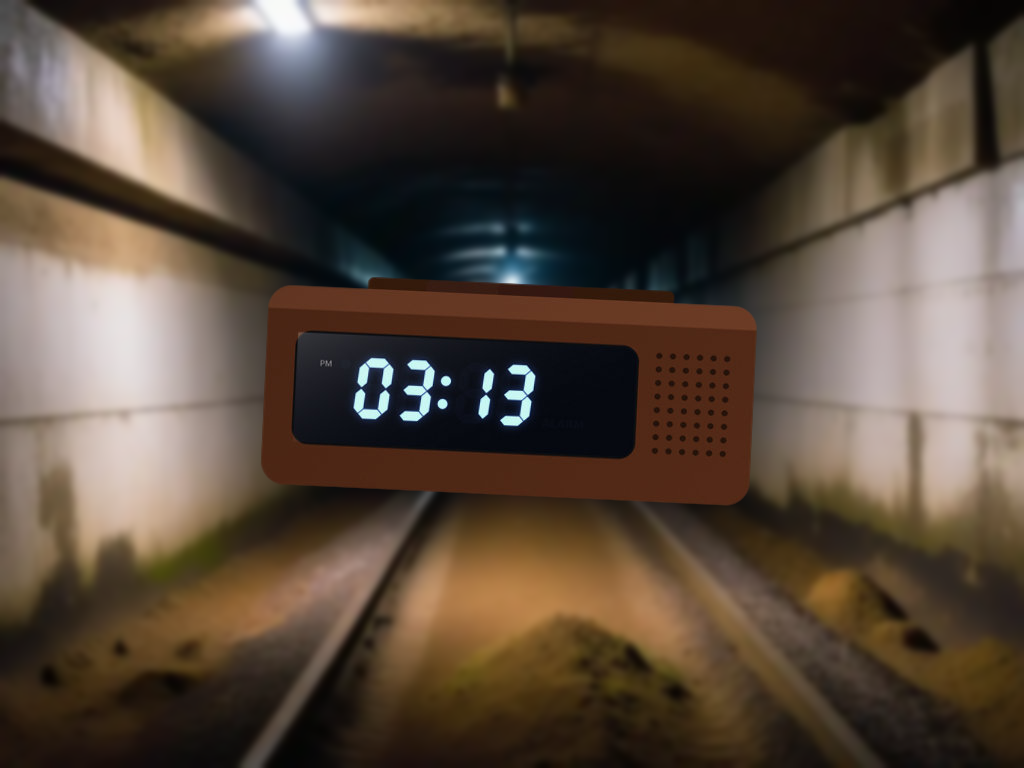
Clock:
{"hour": 3, "minute": 13}
